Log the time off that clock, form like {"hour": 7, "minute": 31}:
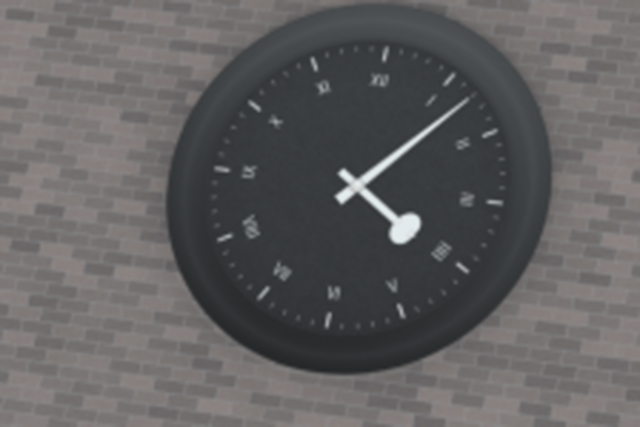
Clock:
{"hour": 4, "minute": 7}
